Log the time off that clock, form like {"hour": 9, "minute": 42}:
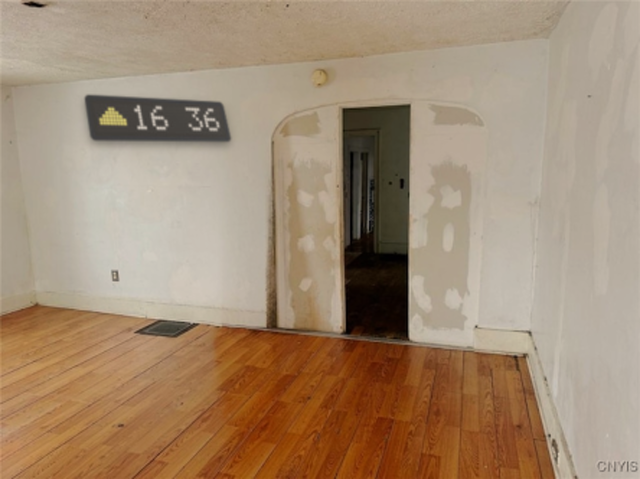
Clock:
{"hour": 16, "minute": 36}
